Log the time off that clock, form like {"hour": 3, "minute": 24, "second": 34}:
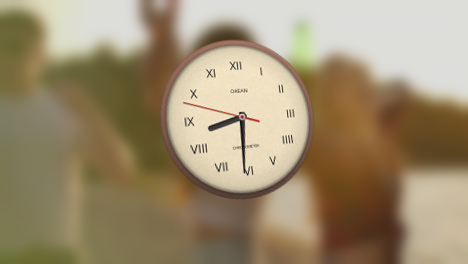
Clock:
{"hour": 8, "minute": 30, "second": 48}
